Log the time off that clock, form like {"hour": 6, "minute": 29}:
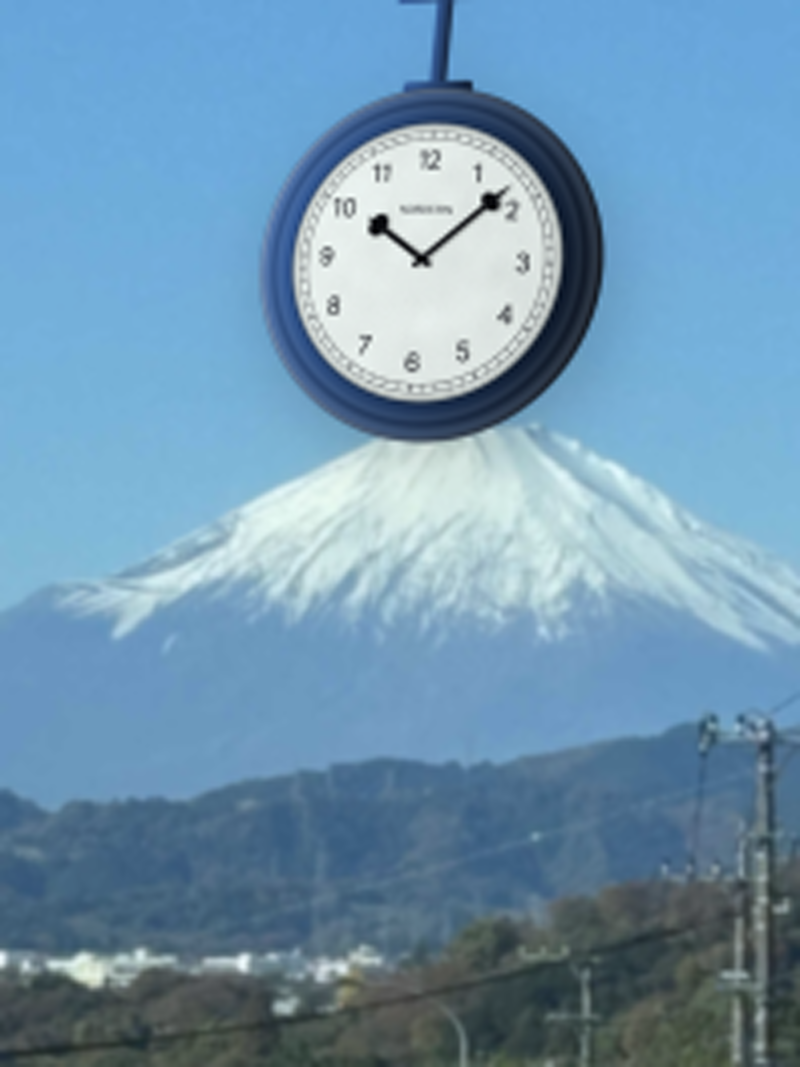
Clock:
{"hour": 10, "minute": 8}
